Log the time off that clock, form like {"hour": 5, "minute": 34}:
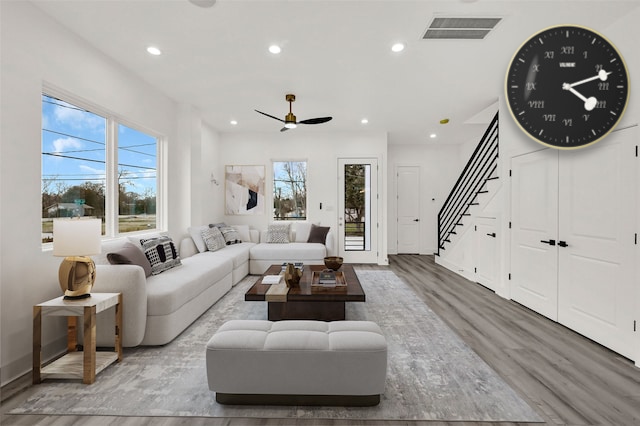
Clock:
{"hour": 4, "minute": 12}
